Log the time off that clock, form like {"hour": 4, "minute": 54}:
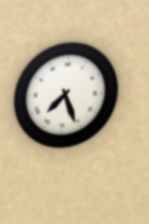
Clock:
{"hour": 7, "minute": 26}
